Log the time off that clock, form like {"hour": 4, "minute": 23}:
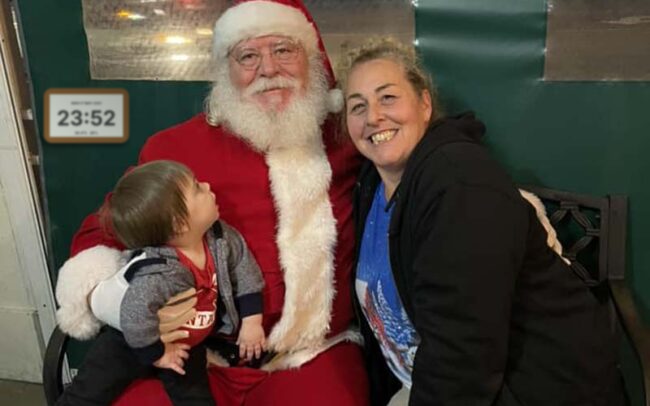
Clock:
{"hour": 23, "minute": 52}
